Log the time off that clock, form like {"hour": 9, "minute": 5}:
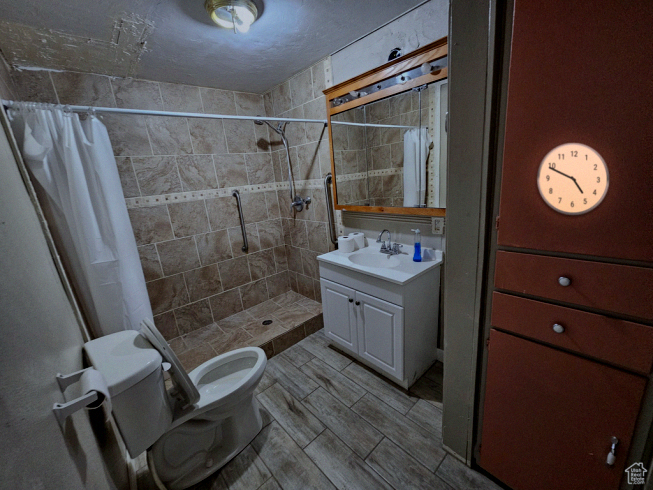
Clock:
{"hour": 4, "minute": 49}
